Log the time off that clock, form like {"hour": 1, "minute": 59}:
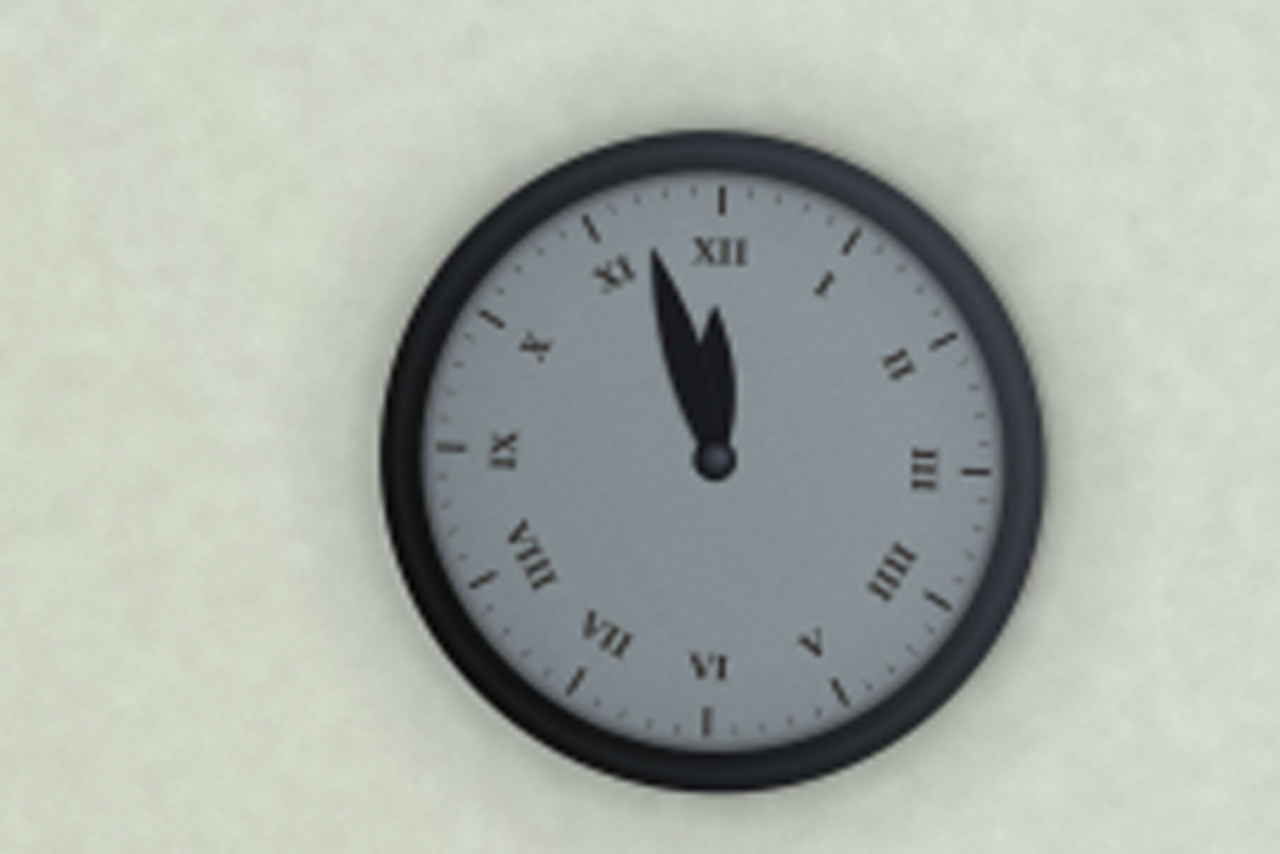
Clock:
{"hour": 11, "minute": 57}
